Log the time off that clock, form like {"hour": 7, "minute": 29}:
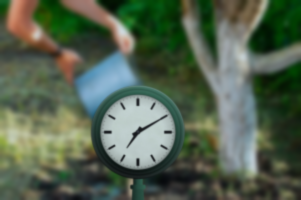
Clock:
{"hour": 7, "minute": 10}
